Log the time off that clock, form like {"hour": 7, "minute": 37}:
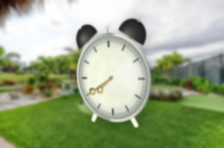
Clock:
{"hour": 7, "minute": 40}
